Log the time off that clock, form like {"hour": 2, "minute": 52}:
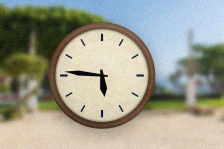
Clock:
{"hour": 5, "minute": 46}
